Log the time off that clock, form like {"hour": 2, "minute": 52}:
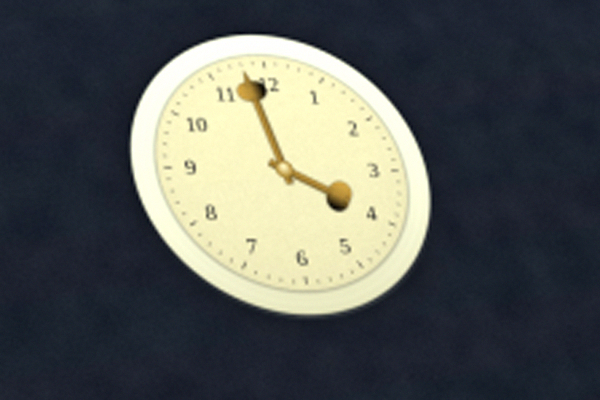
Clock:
{"hour": 3, "minute": 58}
